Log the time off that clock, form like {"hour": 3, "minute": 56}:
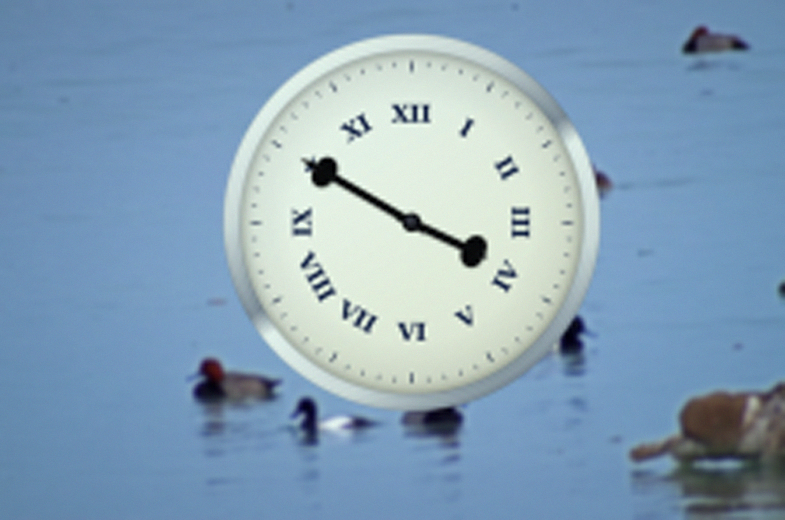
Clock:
{"hour": 3, "minute": 50}
